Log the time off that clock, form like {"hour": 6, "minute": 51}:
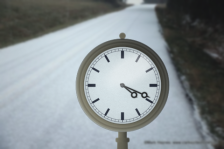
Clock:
{"hour": 4, "minute": 19}
